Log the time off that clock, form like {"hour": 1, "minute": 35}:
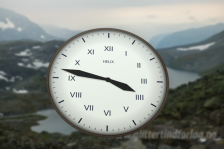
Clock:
{"hour": 3, "minute": 47}
